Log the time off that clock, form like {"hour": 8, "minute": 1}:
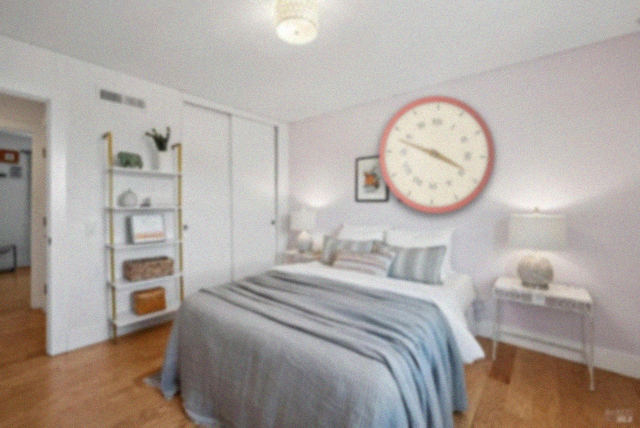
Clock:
{"hour": 3, "minute": 48}
